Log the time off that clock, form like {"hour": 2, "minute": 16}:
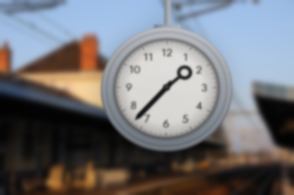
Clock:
{"hour": 1, "minute": 37}
